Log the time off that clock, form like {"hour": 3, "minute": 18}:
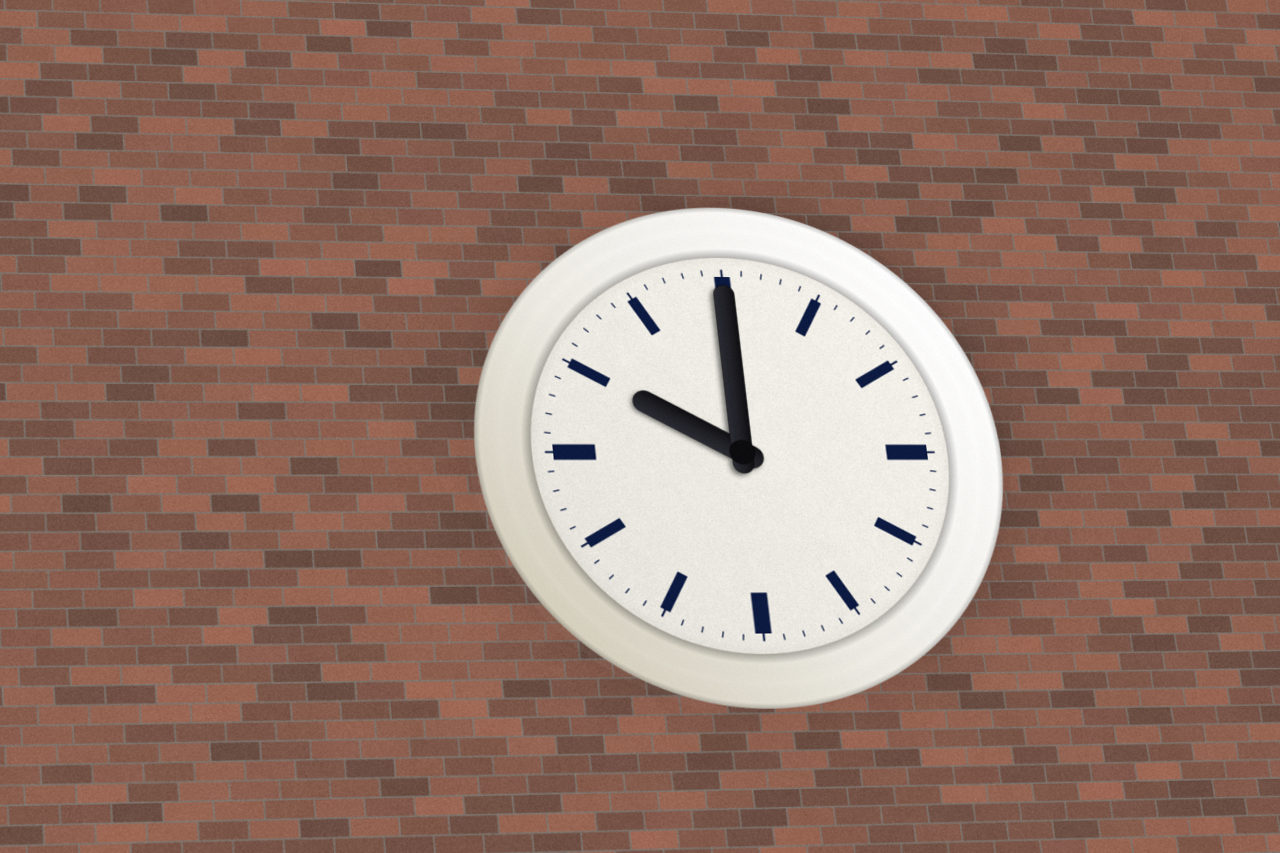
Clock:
{"hour": 10, "minute": 0}
